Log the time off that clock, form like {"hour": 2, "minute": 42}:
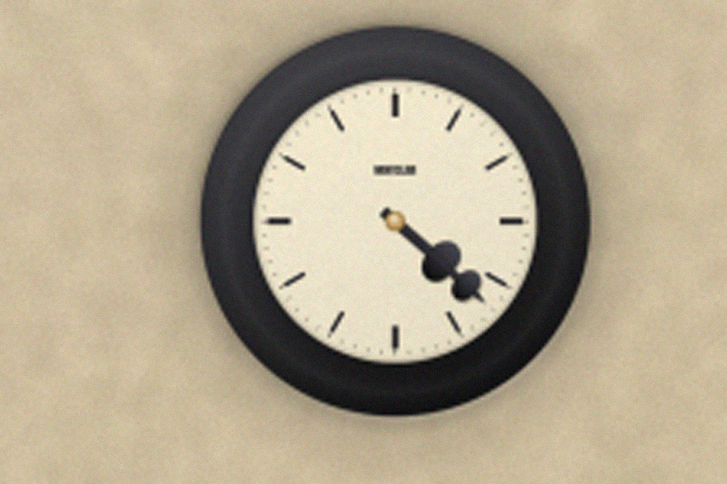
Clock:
{"hour": 4, "minute": 22}
